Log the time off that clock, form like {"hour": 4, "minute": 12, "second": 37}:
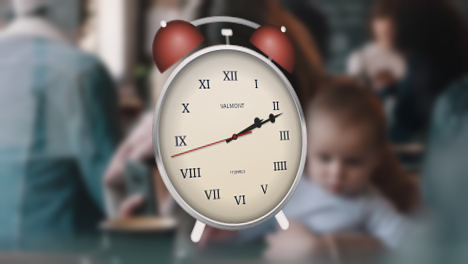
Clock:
{"hour": 2, "minute": 11, "second": 43}
